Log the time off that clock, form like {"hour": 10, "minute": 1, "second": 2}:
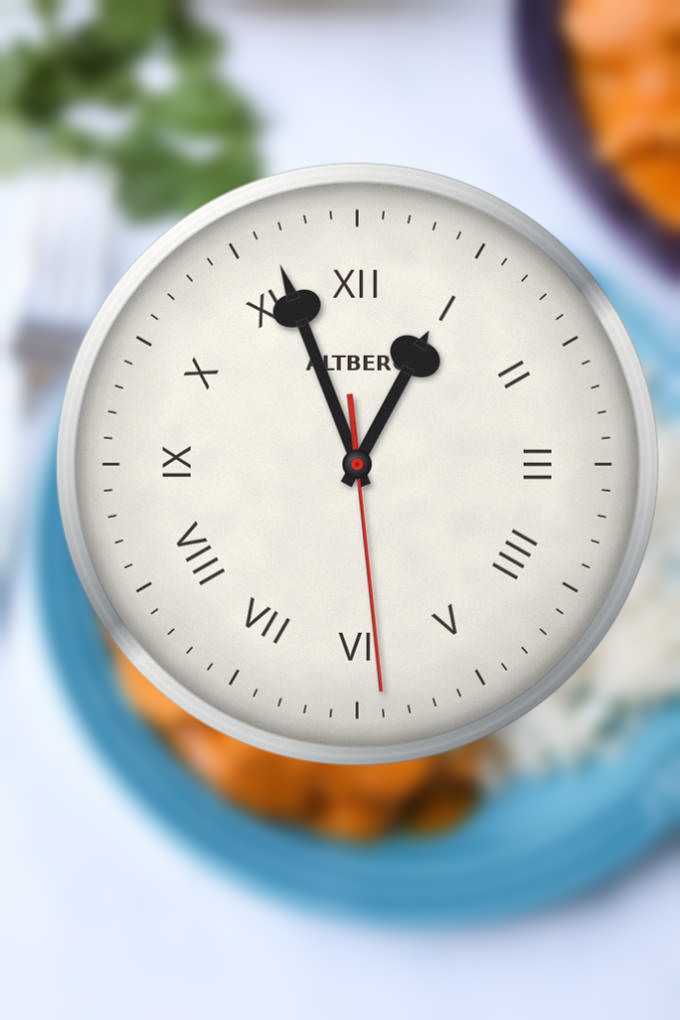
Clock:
{"hour": 12, "minute": 56, "second": 29}
